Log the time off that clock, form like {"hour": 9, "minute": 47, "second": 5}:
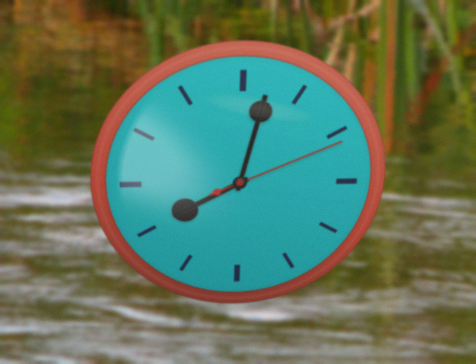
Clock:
{"hour": 8, "minute": 2, "second": 11}
